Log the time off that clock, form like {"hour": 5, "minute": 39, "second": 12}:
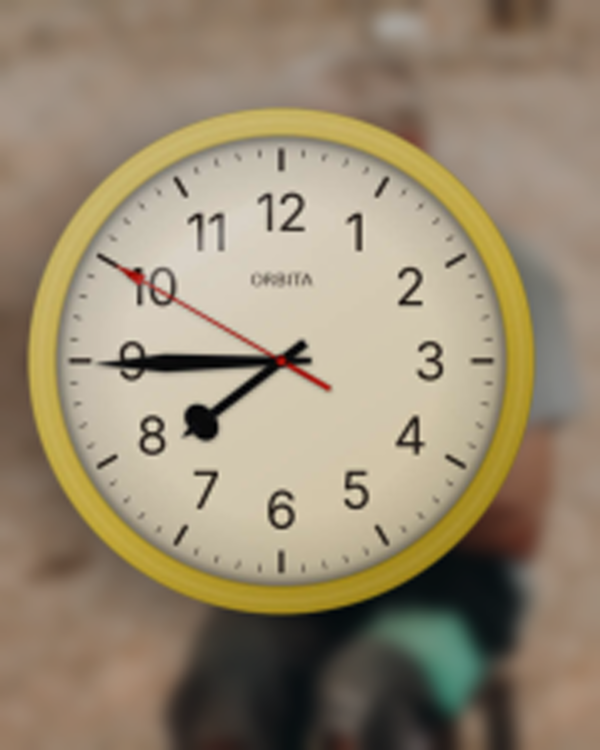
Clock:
{"hour": 7, "minute": 44, "second": 50}
